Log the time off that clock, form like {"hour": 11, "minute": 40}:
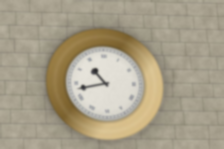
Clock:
{"hour": 10, "minute": 43}
